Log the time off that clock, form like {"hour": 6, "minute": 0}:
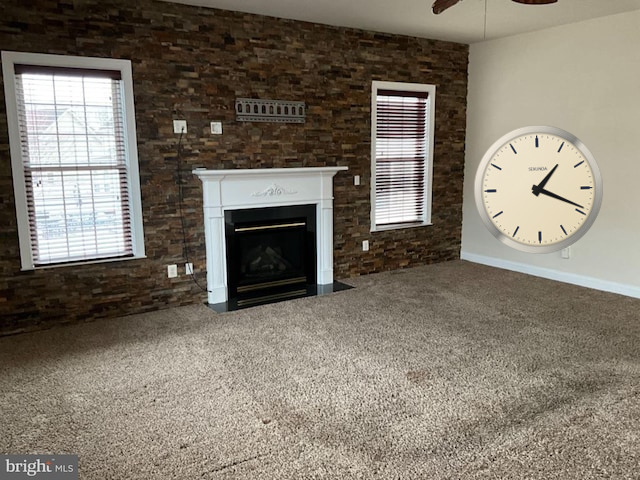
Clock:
{"hour": 1, "minute": 19}
